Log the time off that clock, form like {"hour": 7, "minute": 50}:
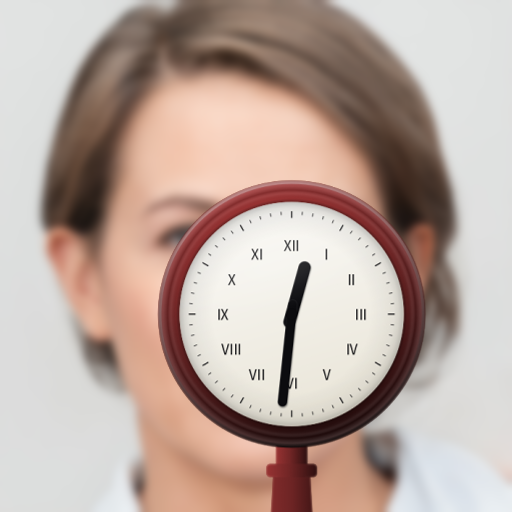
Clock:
{"hour": 12, "minute": 31}
